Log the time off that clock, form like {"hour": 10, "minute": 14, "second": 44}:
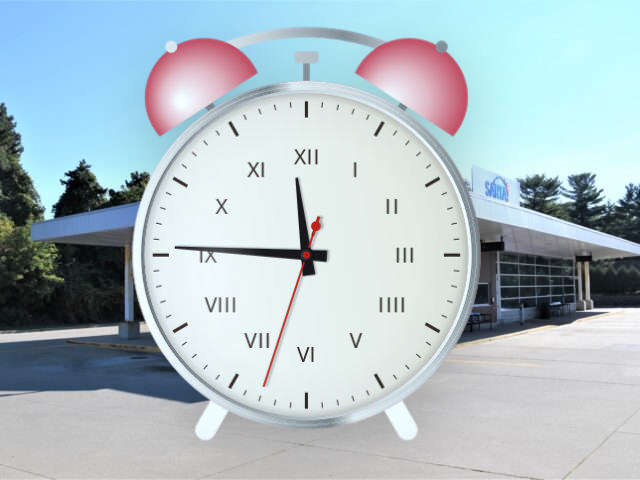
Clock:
{"hour": 11, "minute": 45, "second": 33}
